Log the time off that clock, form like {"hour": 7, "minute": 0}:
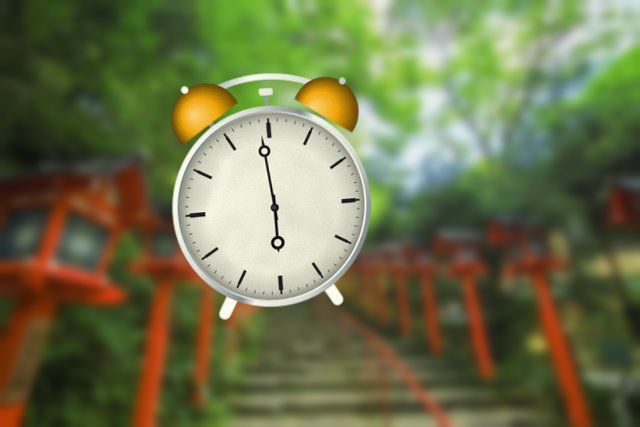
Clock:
{"hour": 5, "minute": 59}
